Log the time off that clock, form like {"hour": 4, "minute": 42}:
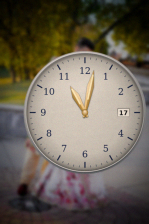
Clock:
{"hour": 11, "minute": 2}
